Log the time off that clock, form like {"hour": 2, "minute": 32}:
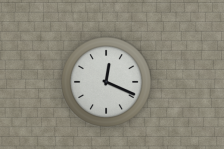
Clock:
{"hour": 12, "minute": 19}
